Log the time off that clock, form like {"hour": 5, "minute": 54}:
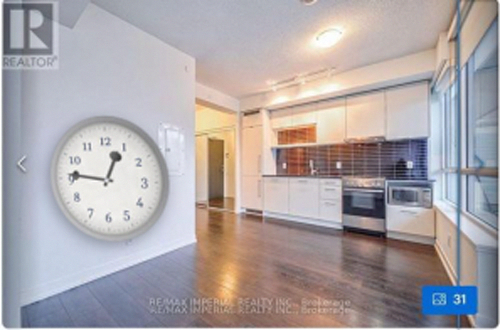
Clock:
{"hour": 12, "minute": 46}
